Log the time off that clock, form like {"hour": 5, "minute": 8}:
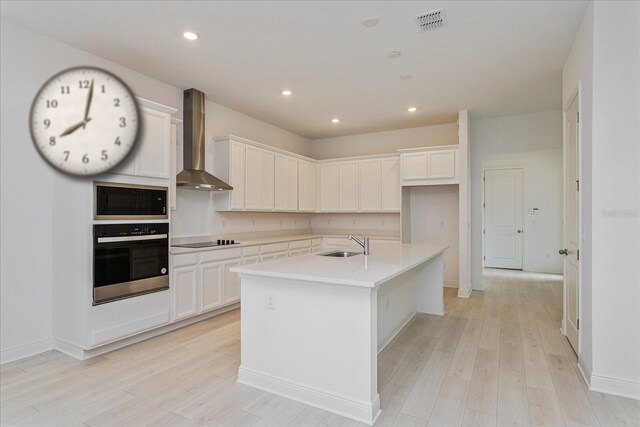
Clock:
{"hour": 8, "minute": 2}
